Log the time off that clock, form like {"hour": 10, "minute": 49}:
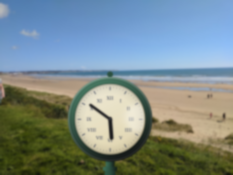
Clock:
{"hour": 5, "minute": 51}
